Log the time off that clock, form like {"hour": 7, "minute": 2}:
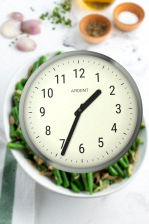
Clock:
{"hour": 1, "minute": 34}
